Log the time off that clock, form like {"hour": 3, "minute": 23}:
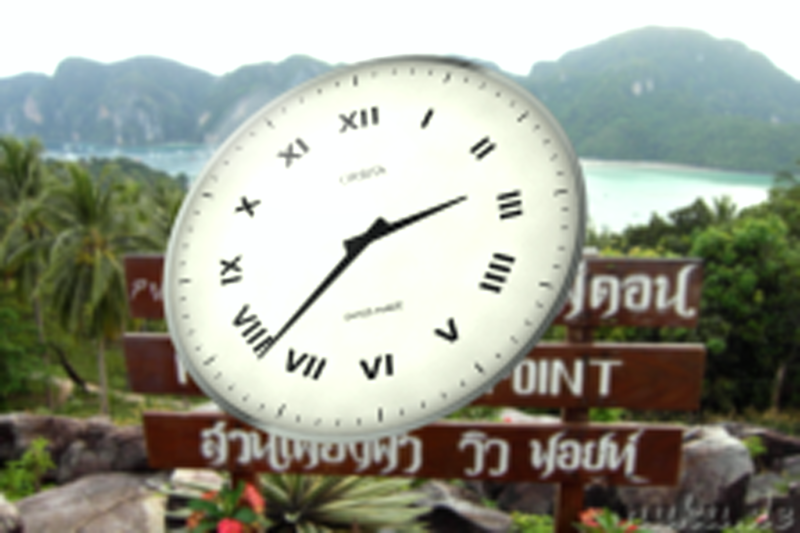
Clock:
{"hour": 2, "minute": 38}
